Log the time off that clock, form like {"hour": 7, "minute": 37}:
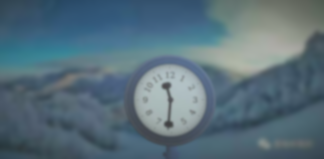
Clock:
{"hour": 11, "minute": 31}
